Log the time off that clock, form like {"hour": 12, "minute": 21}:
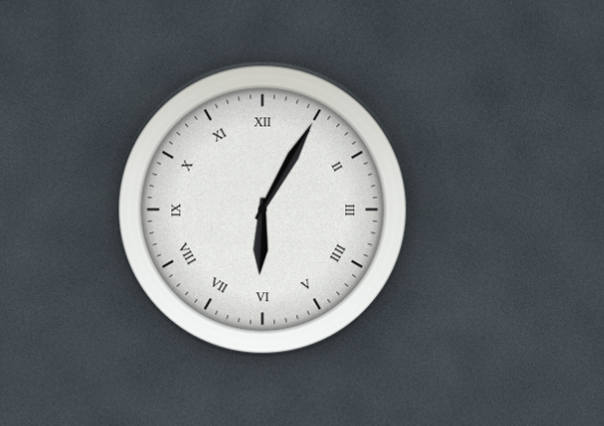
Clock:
{"hour": 6, "minute": 5}
